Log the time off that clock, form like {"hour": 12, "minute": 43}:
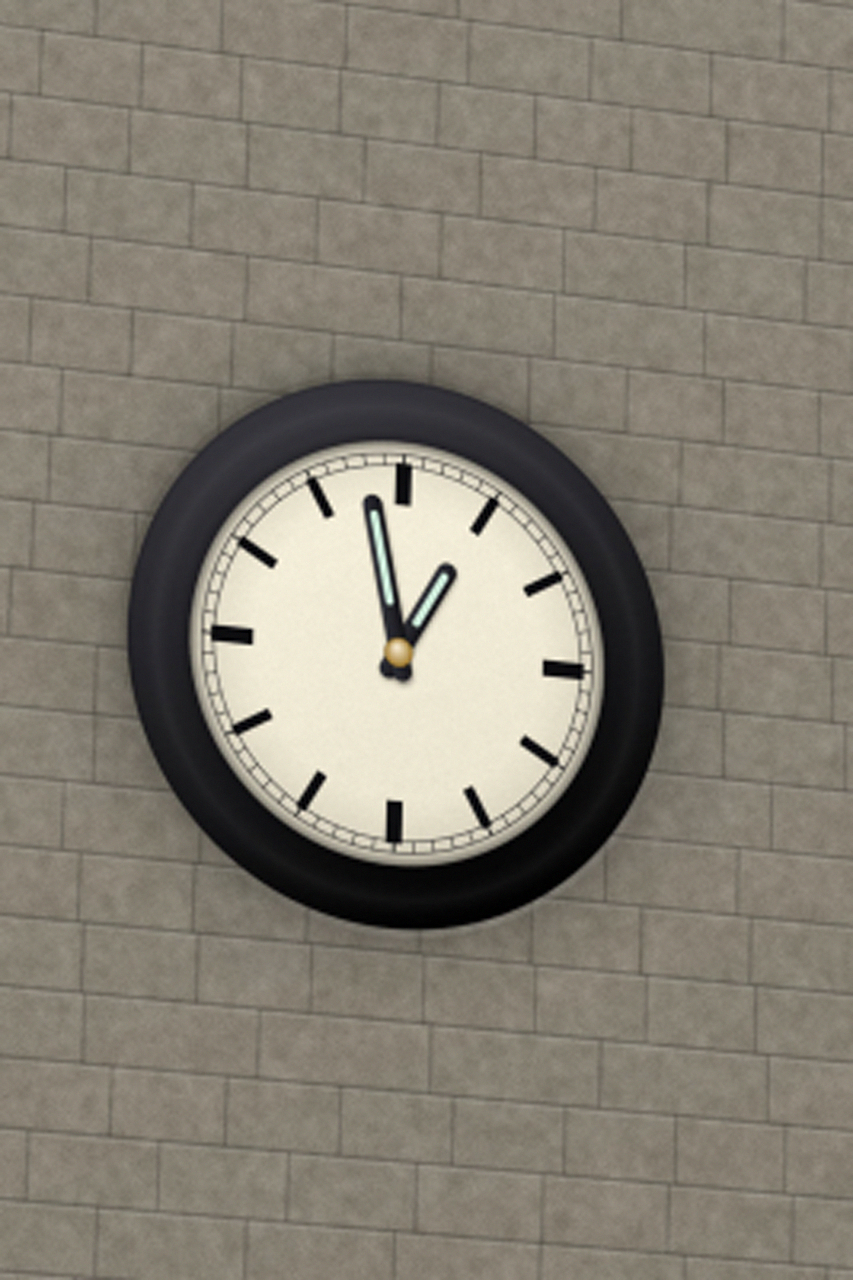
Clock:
{"hour": 12, "minute": 58}
